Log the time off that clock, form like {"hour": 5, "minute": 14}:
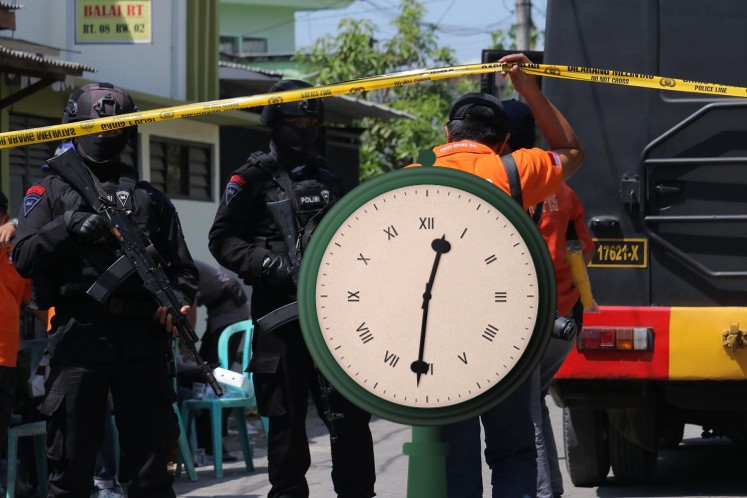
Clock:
{"hour": 12, "minute": 31}
